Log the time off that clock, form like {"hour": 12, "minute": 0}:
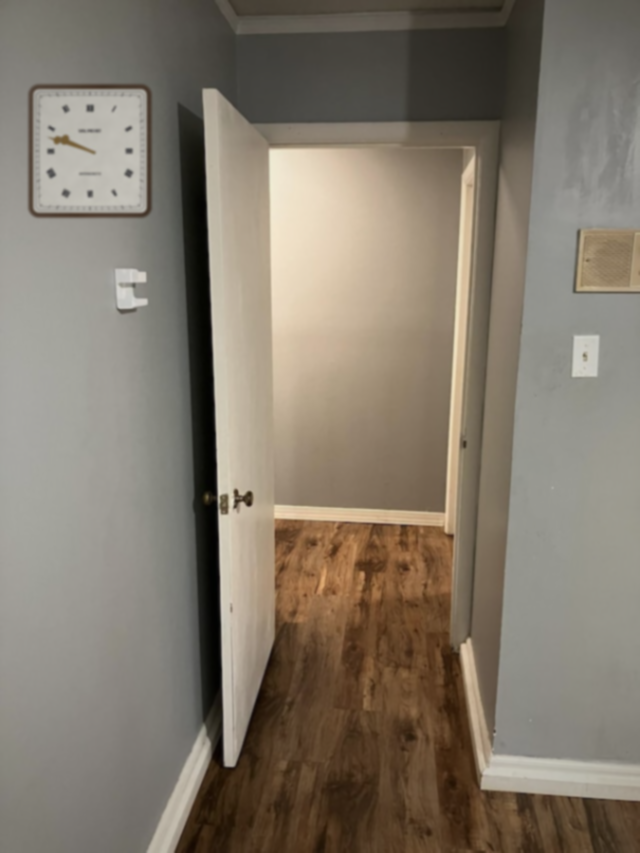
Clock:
{"hour": 9, "minute": 48}
